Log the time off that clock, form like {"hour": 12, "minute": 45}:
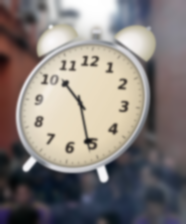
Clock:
{"hour": 10, "minute": 26}
